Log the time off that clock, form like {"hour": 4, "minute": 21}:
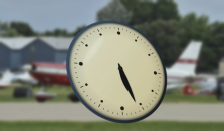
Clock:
{"hour": 5, "minute": 26}
